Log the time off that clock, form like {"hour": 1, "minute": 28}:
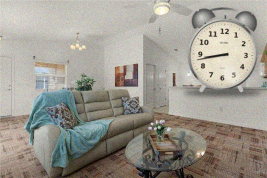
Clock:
{"hour": 8, "minute": 43}
